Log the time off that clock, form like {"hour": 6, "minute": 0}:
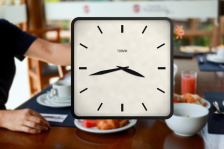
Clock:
{"hour": 3, "minute": 43}
